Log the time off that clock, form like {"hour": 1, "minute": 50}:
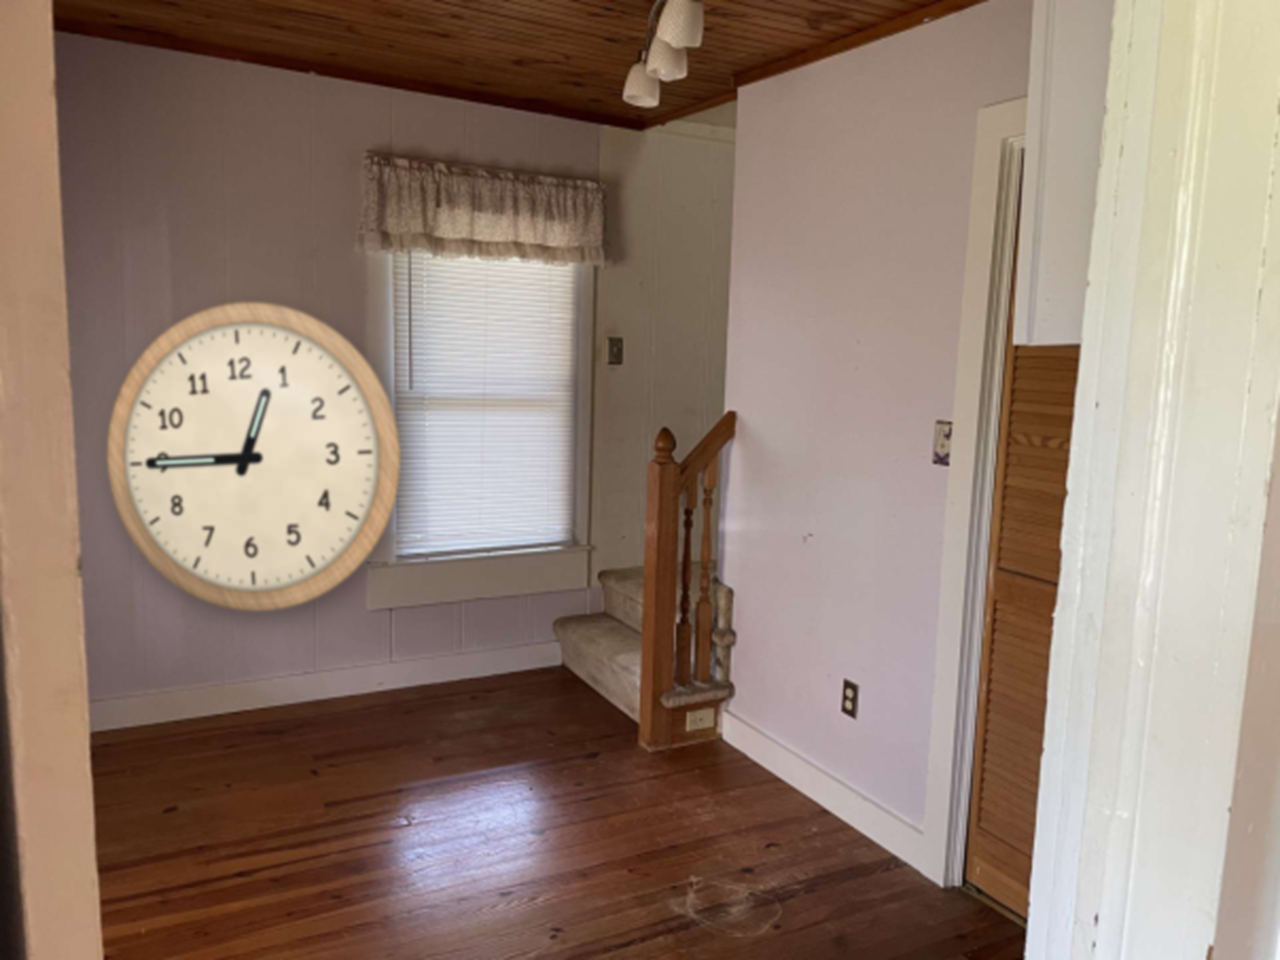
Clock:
{"hour": 12, "minute": 45}
